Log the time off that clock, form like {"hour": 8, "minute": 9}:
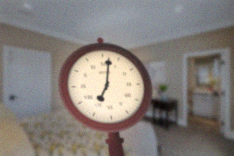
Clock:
{"hour": 7, "minute": 2}
